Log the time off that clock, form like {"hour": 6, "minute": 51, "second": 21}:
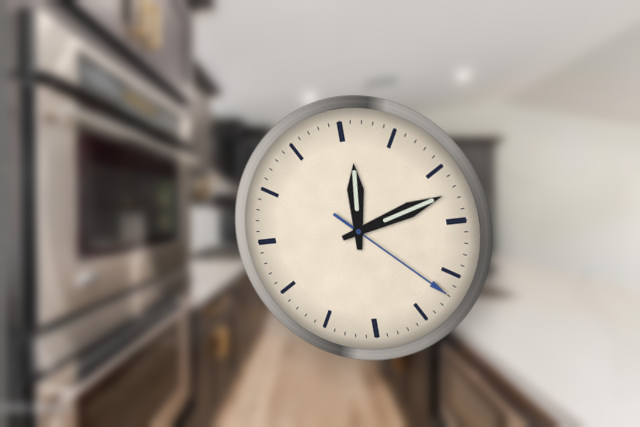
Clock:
{"hour": 12, "minute": 12, "second": 22}
